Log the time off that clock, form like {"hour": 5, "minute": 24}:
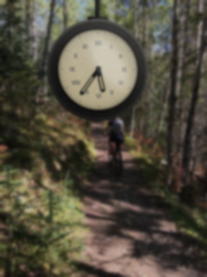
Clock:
{"hour": 5, "minute": 36}
